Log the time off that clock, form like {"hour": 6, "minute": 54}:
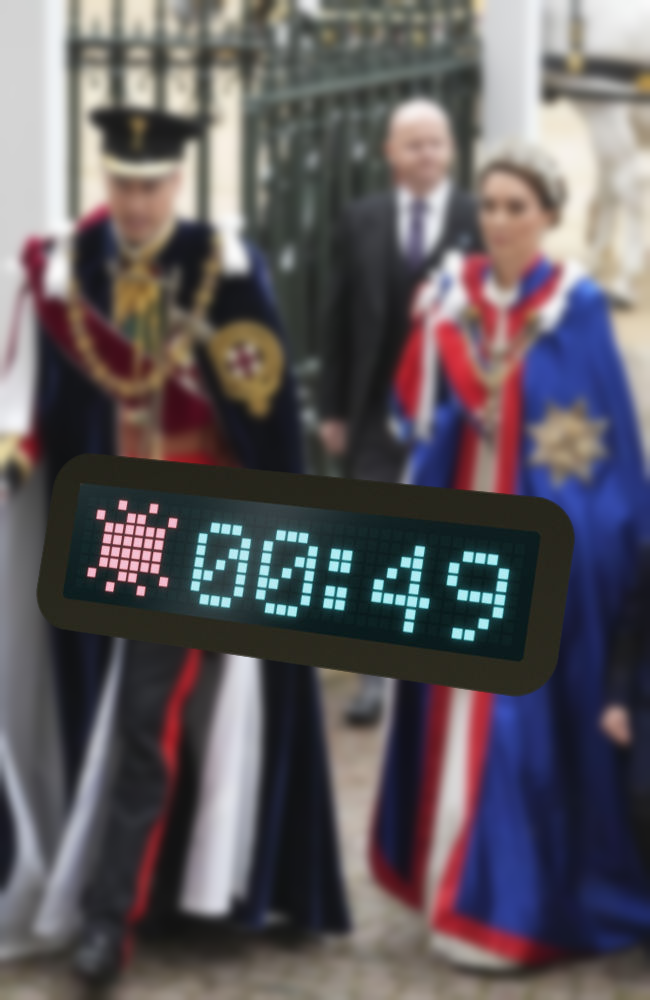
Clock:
{"hour": 0, "minute": 49}
